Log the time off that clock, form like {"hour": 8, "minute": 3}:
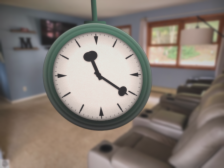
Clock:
{"hour": 11, "minute": 21}
